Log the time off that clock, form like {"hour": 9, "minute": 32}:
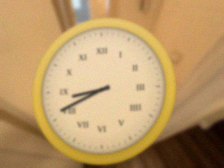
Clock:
{"hour": 8, "minute": 41}
